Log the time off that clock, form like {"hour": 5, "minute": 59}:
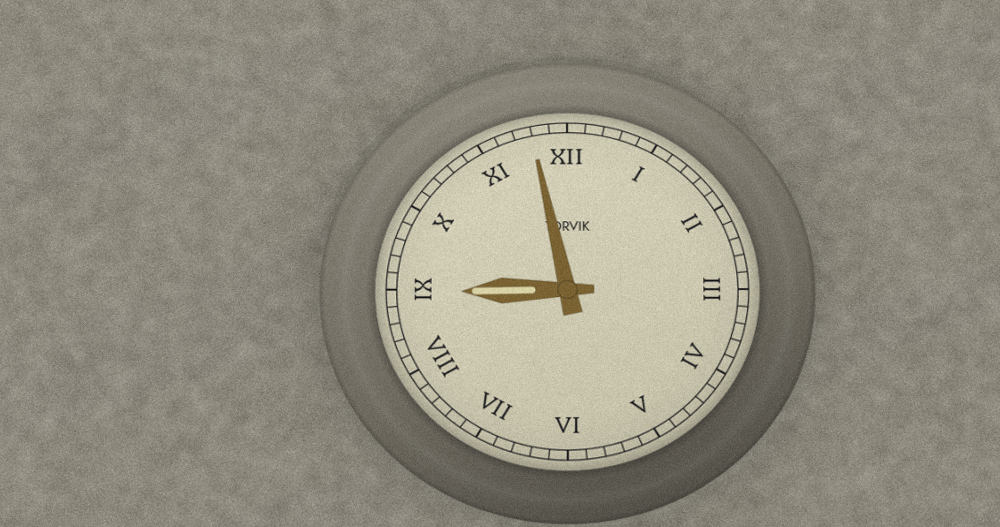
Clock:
{"hour": 8, "minute": 58}
